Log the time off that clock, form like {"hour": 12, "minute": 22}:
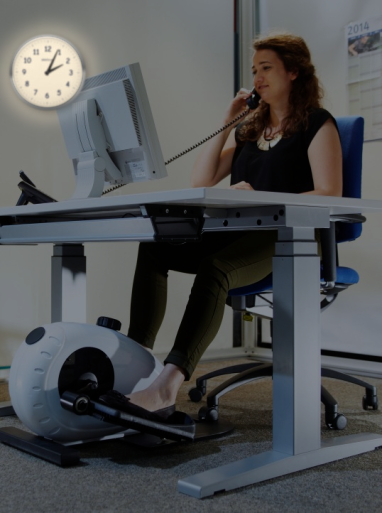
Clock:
{"hour": 2, "minute": 4}
